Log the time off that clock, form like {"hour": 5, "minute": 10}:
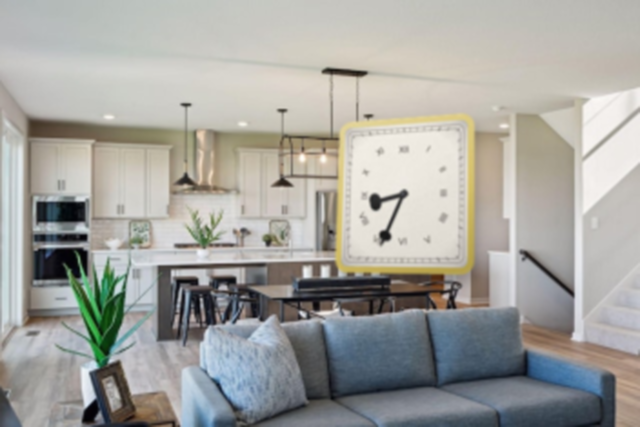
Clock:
{"hour": 8, "minute": 34}
